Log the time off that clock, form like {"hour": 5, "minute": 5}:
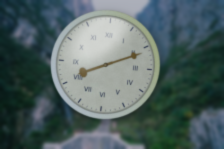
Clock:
{"hour": 8, "minute": 11}
